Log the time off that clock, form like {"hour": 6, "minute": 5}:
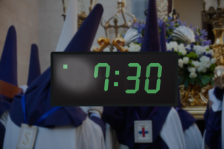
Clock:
{"hour": 7, "minute": 30}
